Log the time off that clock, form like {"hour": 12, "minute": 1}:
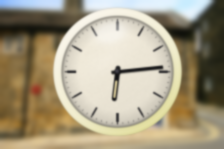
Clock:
{"hour": 6, "minute": 14}
